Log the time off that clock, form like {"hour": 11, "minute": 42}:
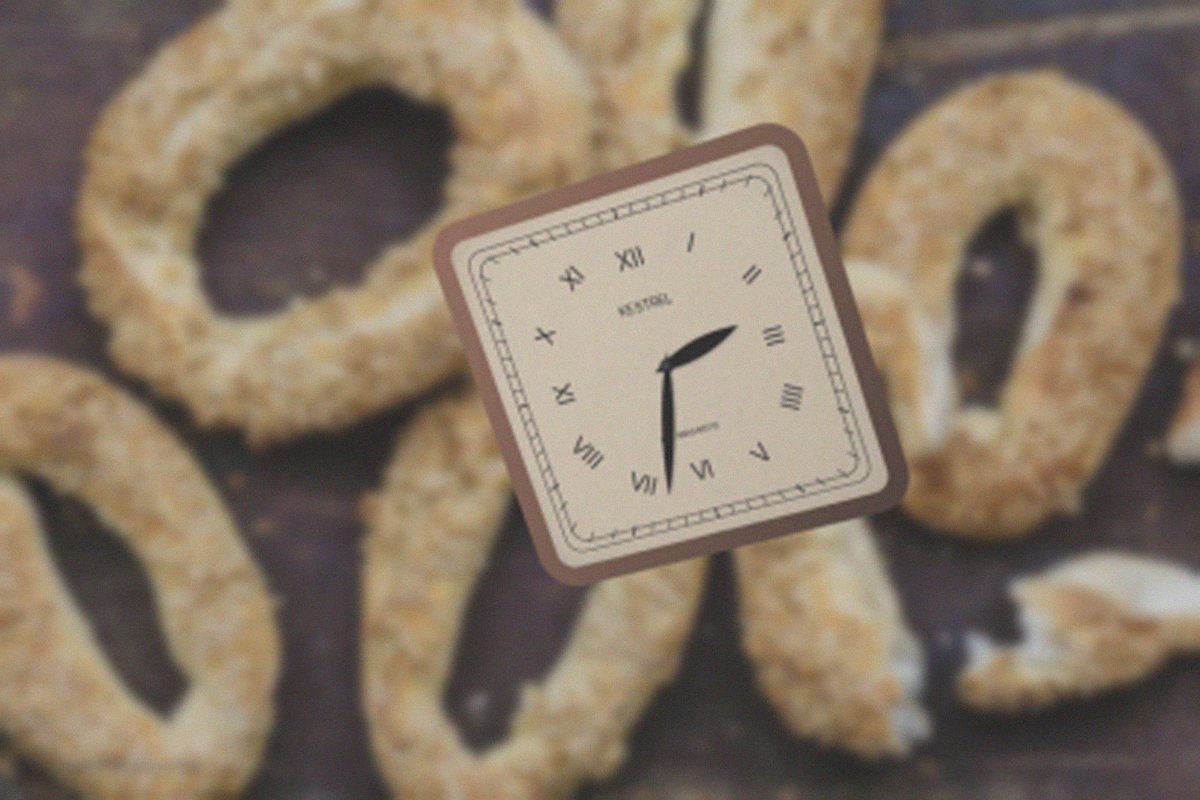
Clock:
{"hour": 2, "minute": 33}
